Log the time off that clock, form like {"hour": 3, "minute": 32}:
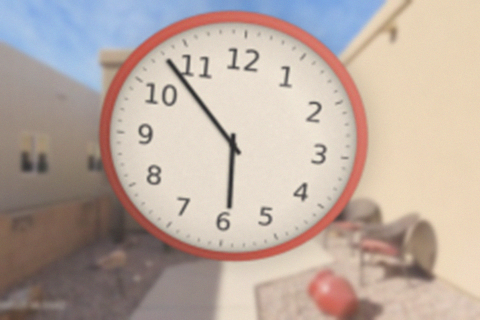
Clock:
{"hour": 5, "minute": 53}
